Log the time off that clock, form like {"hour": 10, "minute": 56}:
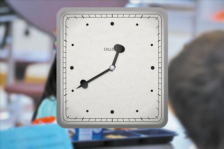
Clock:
{"hour": 12, "minute": 40}
